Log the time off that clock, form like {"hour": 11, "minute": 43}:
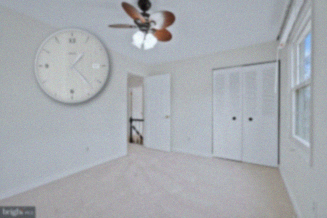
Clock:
{"hour": 1, "minute": 23}
